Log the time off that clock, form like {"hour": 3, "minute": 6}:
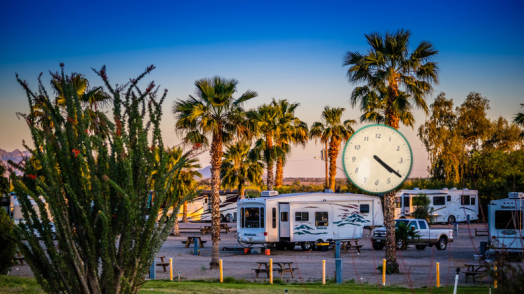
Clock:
{"hour": 4, "minute": 21}
